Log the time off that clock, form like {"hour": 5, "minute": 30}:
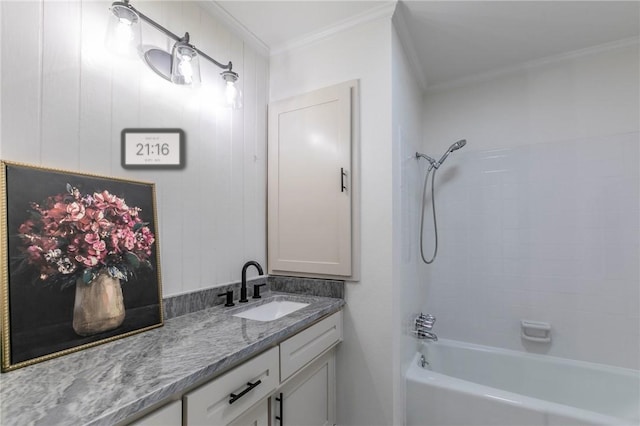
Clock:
{"hour": 21, "minute": 16}
